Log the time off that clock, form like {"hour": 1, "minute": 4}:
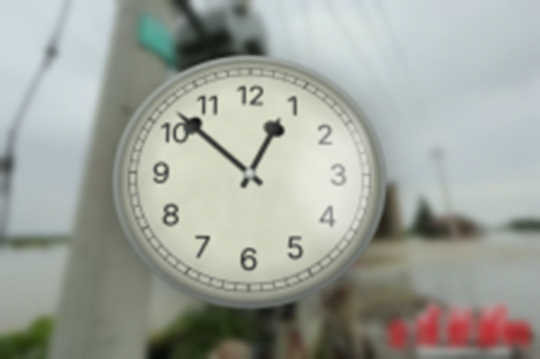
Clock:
{"hour": 12, "minute": 52}
